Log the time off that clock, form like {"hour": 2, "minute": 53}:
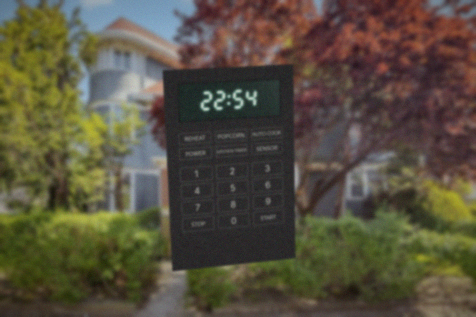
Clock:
{"hour": 22, "minute": 54}
